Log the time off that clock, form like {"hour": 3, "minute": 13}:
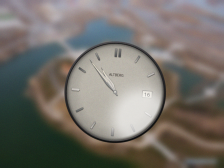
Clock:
{"hour": 10, "minute": 53}
